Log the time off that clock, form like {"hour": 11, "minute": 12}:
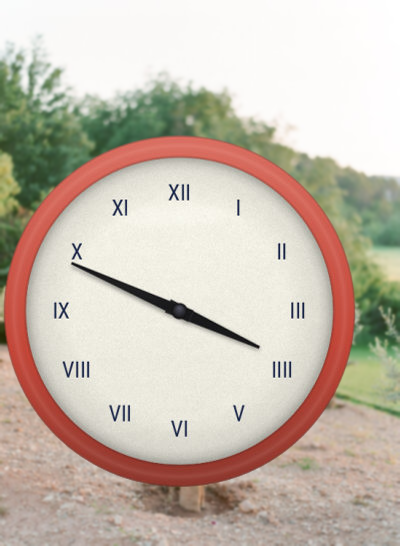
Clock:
{"hour": 3, "minute": 49}
